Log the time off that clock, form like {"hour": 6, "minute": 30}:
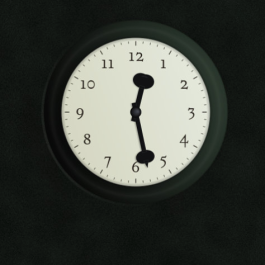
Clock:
{"hour": 12, "minute": 28}
